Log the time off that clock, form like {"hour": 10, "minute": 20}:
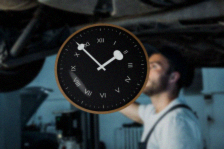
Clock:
{"hour": 1, "minute": 53}
